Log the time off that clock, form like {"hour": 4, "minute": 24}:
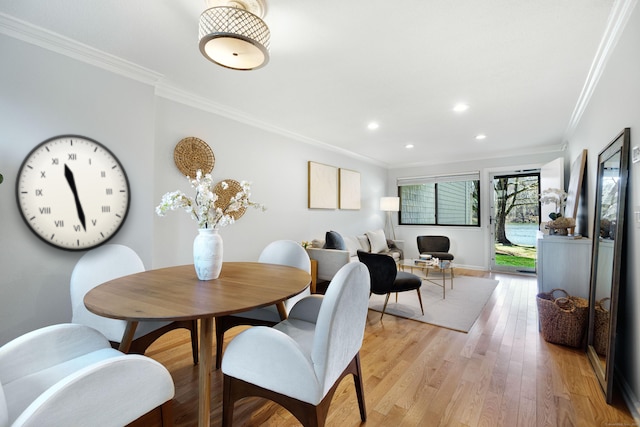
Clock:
{"hour": 11, "minute": 28}
